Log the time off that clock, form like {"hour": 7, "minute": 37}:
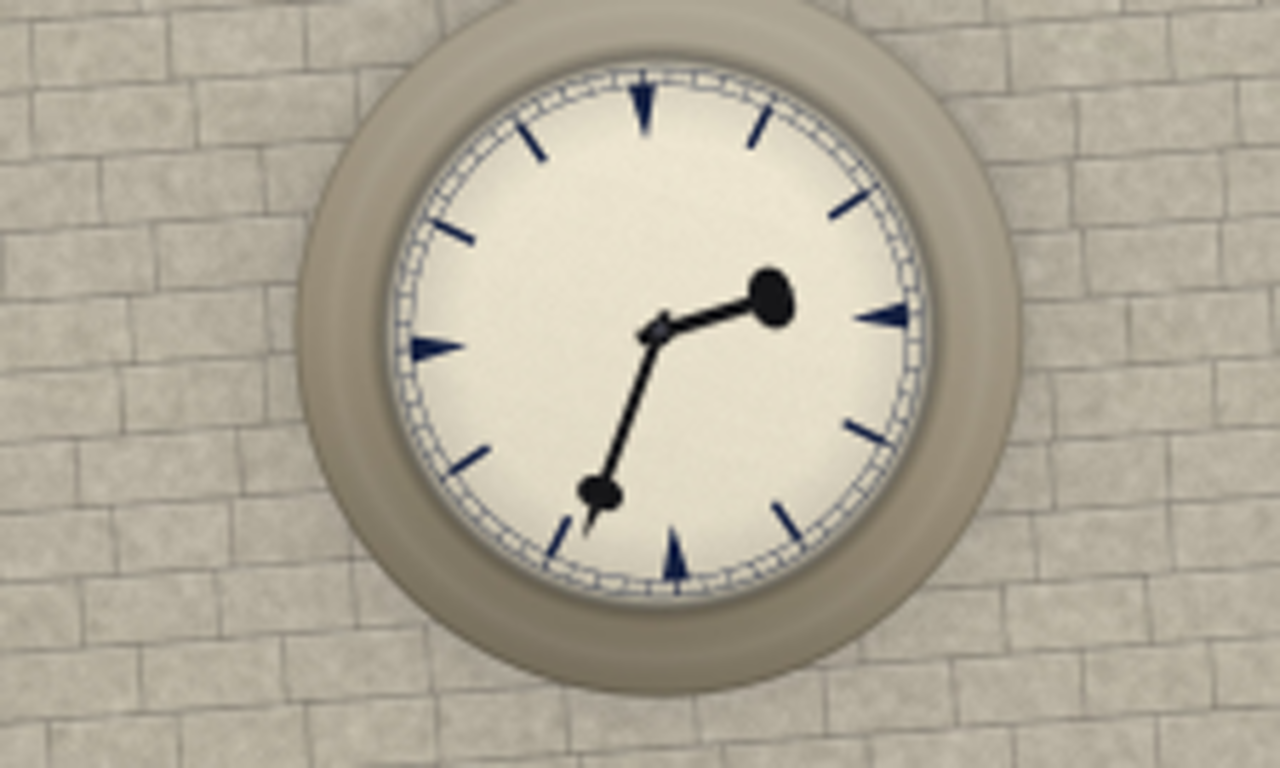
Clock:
{"hour": 2, "minute": 34}
